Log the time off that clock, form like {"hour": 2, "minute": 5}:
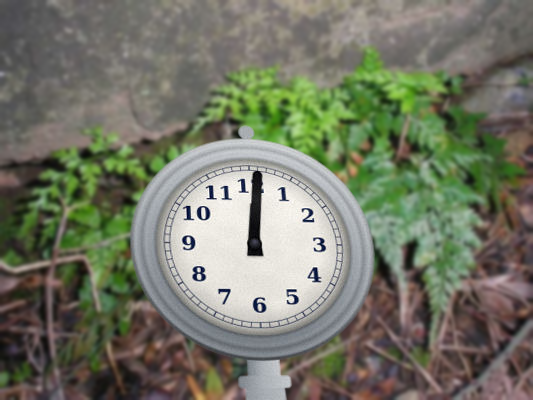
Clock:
{"hour": 12, "minute": 1}
